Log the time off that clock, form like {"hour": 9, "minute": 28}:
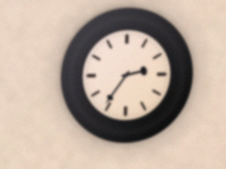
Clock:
{"hour": 2, "minute": 36}
